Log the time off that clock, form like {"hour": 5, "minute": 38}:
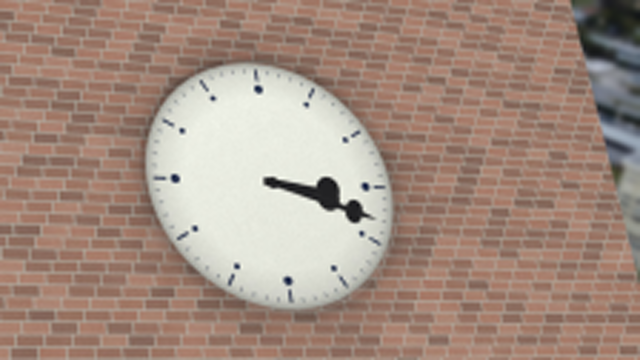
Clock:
{"hour": 3, "minute": 18}
